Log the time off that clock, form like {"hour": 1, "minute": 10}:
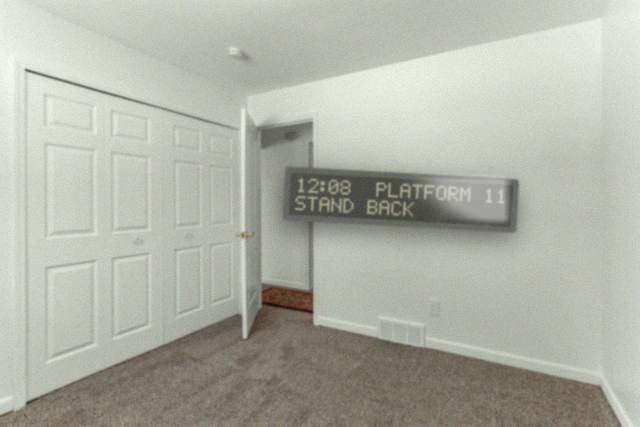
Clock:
{"hour": 12, "minute": 8}
